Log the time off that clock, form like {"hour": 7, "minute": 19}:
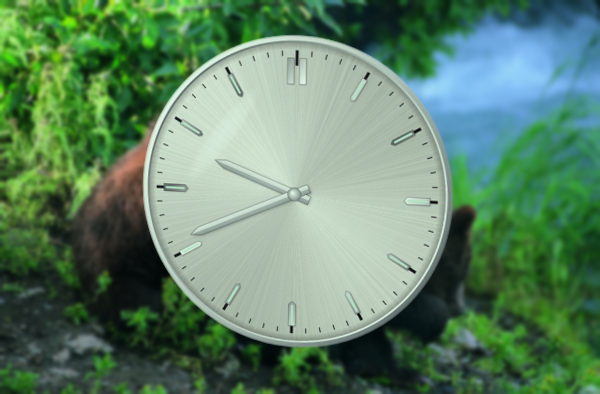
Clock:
{"hour": 9, "minute": 41}
